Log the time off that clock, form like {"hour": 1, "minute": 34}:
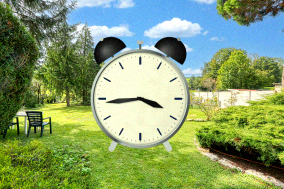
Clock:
{"hour": 3, "minute": 44}
